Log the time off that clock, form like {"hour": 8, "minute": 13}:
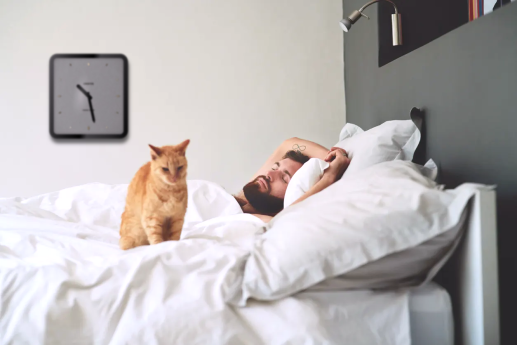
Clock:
{"hour": 10, "minute": 28}
